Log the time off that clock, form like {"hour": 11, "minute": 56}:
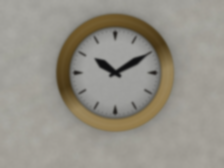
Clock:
{"hour": 10, "minute": 10}
